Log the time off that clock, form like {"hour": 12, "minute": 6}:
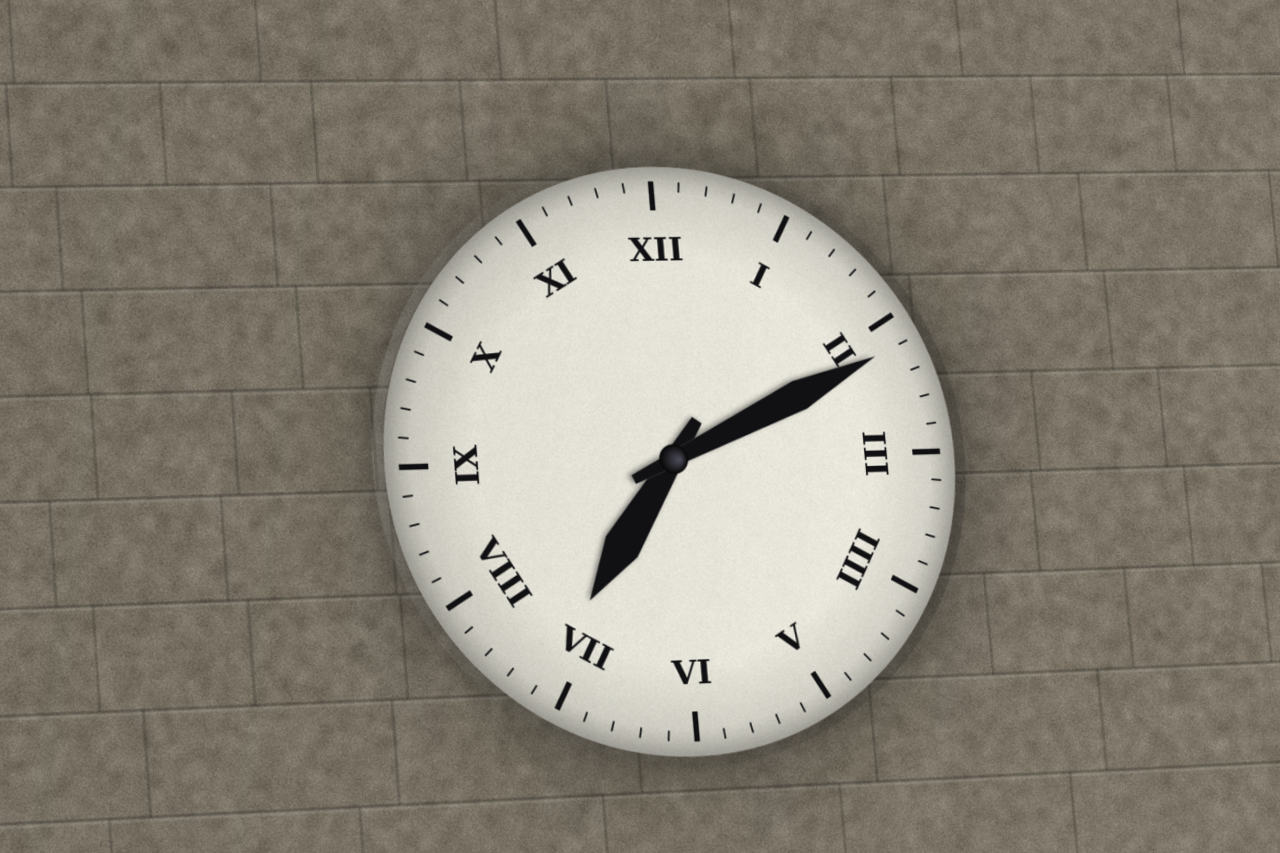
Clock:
{"hour": 7, "minute": 11}
